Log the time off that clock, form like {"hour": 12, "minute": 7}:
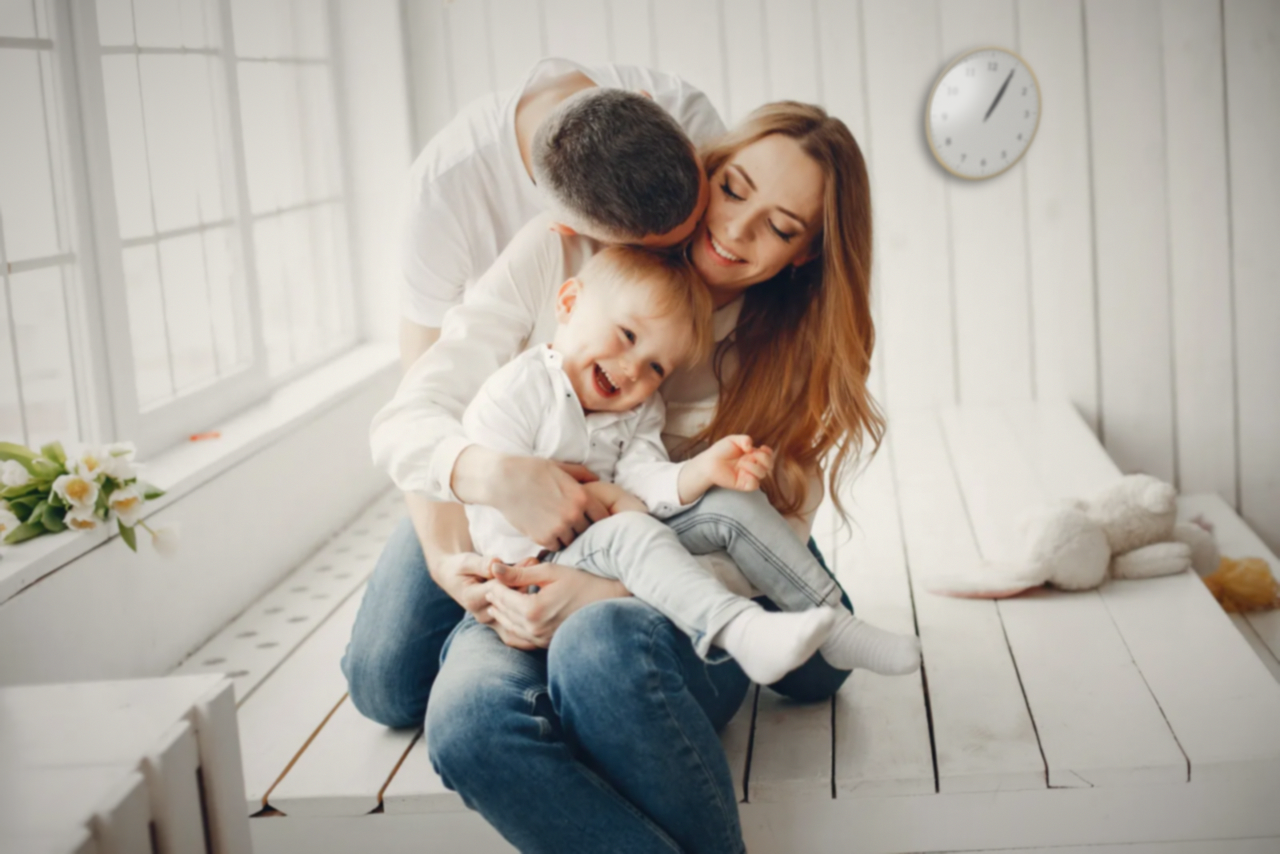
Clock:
{"hour": 1, "minute": 5}
